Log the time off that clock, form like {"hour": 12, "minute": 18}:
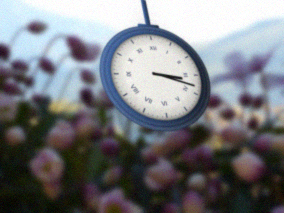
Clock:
{"hour": 3, "minute": 18}
